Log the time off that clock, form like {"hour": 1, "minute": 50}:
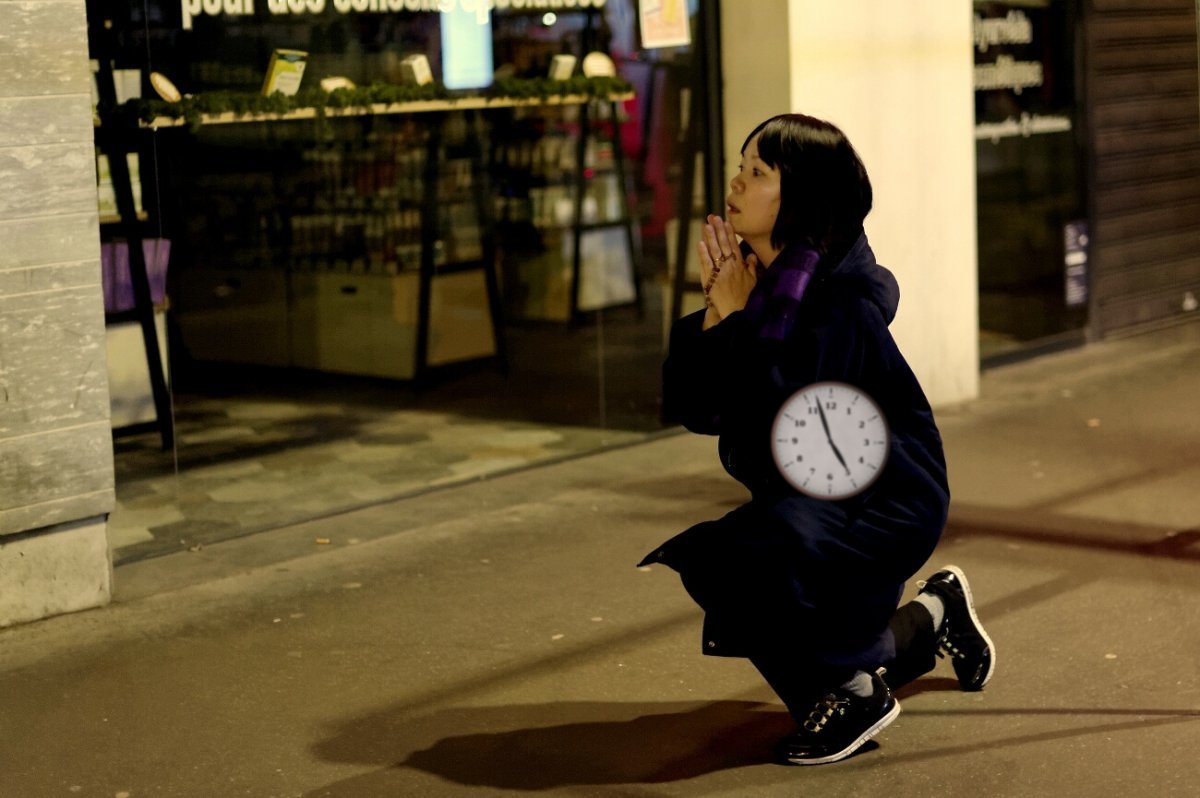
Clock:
{"hour": 4, "minute": 57}
